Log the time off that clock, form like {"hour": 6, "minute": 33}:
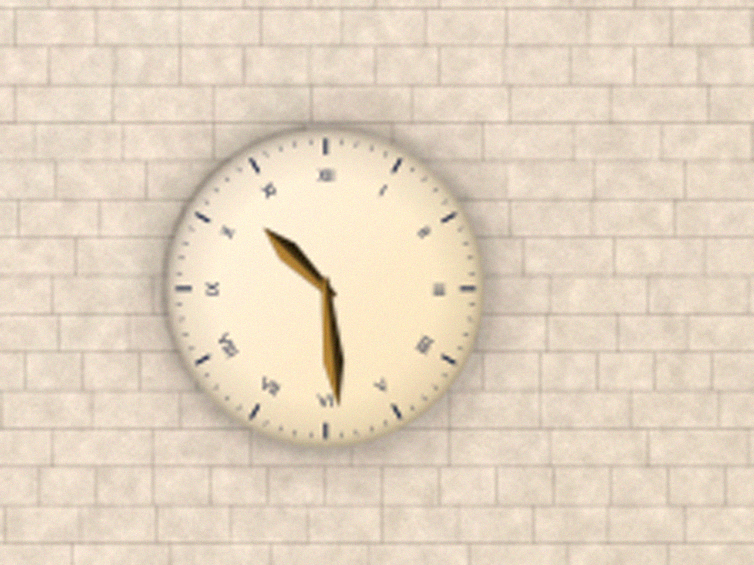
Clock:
{"hour": 10, "minute": 29}
